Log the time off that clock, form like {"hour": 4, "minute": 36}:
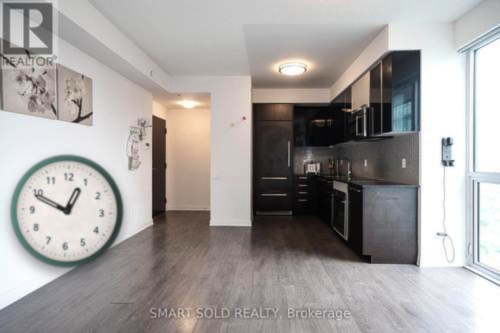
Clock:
{"hour": 12, "minute": 49}
